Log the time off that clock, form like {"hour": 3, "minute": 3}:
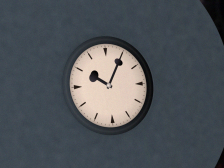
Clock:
{"hour": 10, "minute": 5}
